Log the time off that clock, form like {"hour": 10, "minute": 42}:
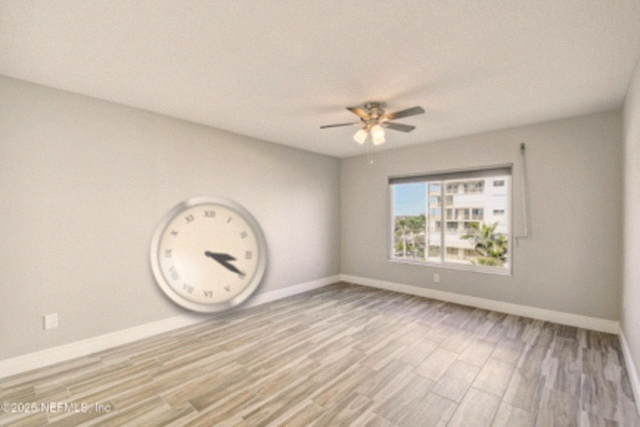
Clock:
{"hour": 3, "minute": 20}
